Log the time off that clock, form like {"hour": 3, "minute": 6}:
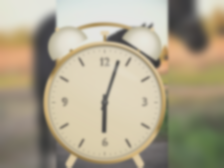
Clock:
{"hour": 6, "minute": 3}
